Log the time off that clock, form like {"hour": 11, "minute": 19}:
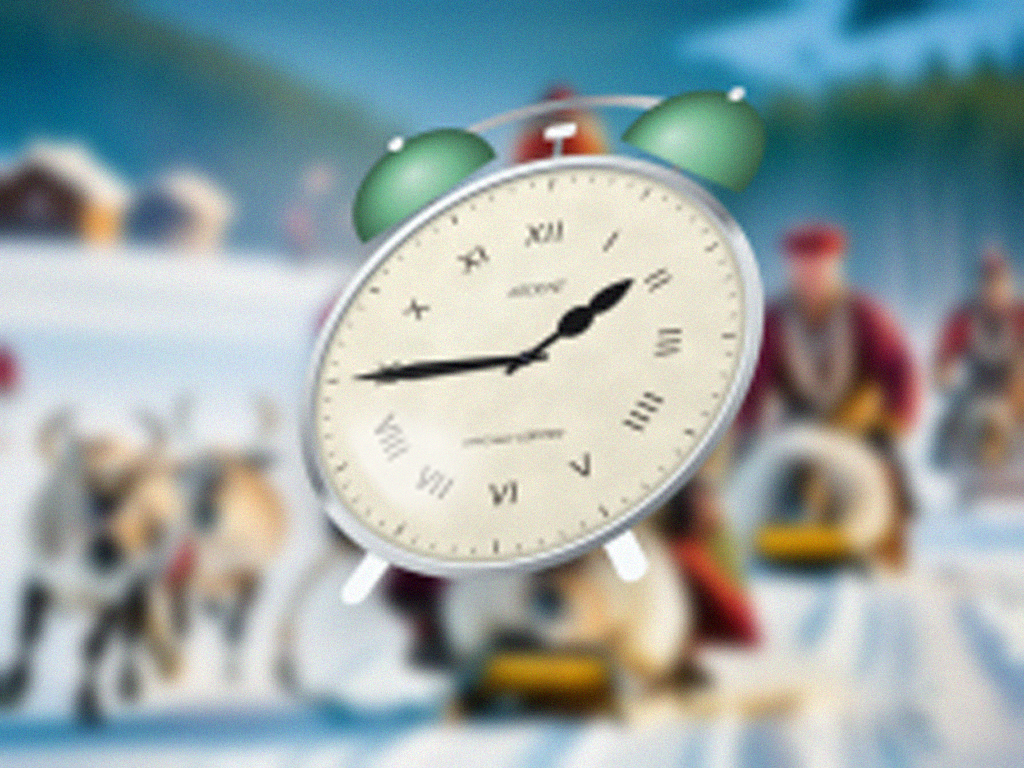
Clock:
{"hour": 1, "minute": 45}
